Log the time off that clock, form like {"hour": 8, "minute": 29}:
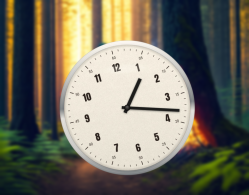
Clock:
{"hour": 1, "minute": 18}
